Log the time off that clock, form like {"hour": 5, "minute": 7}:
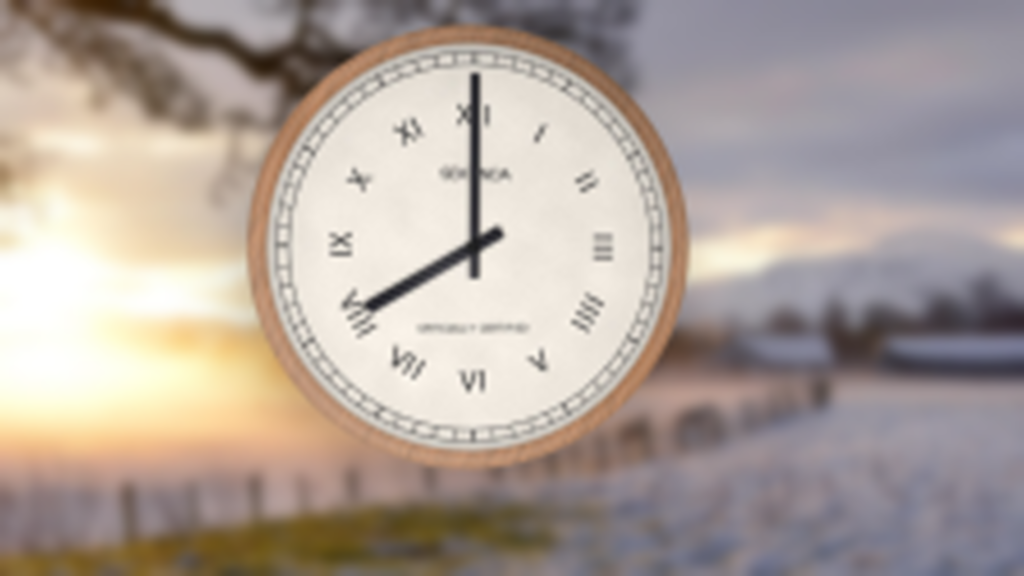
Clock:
{"hour": 8, "minute": 0}
